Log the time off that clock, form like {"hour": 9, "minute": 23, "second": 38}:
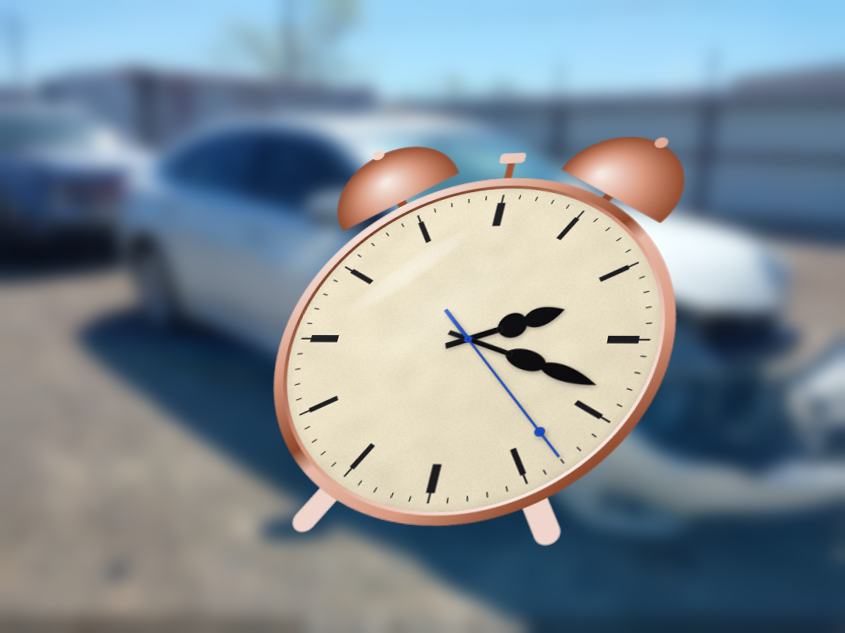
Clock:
{"hour": 2, "minute": 18, "second": 23}
